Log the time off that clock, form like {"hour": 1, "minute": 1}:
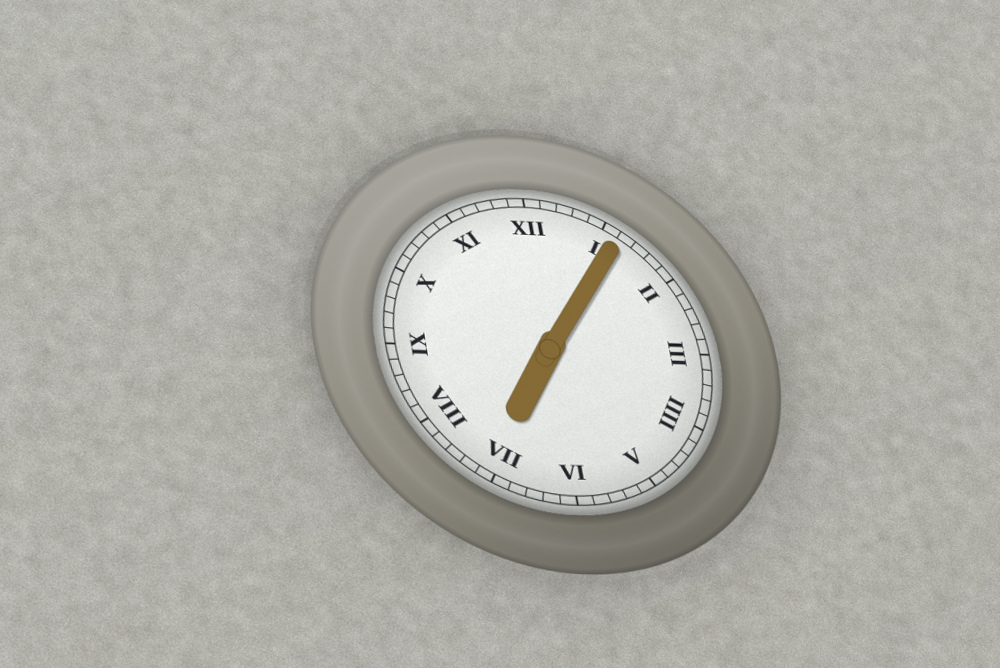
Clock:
{"hour": 7, "minute": 6}
